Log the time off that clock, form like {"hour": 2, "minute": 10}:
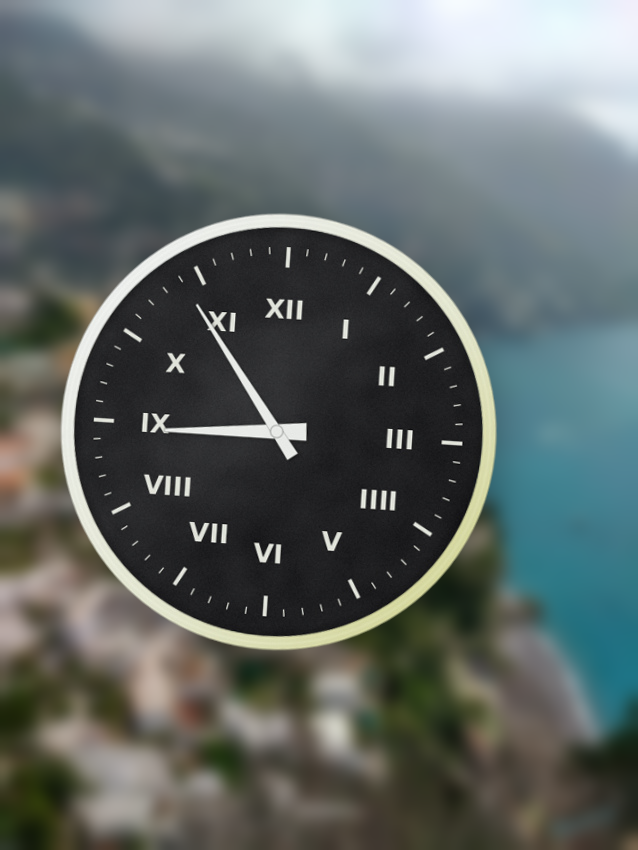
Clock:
{"hour": 8, "minute": 54}
